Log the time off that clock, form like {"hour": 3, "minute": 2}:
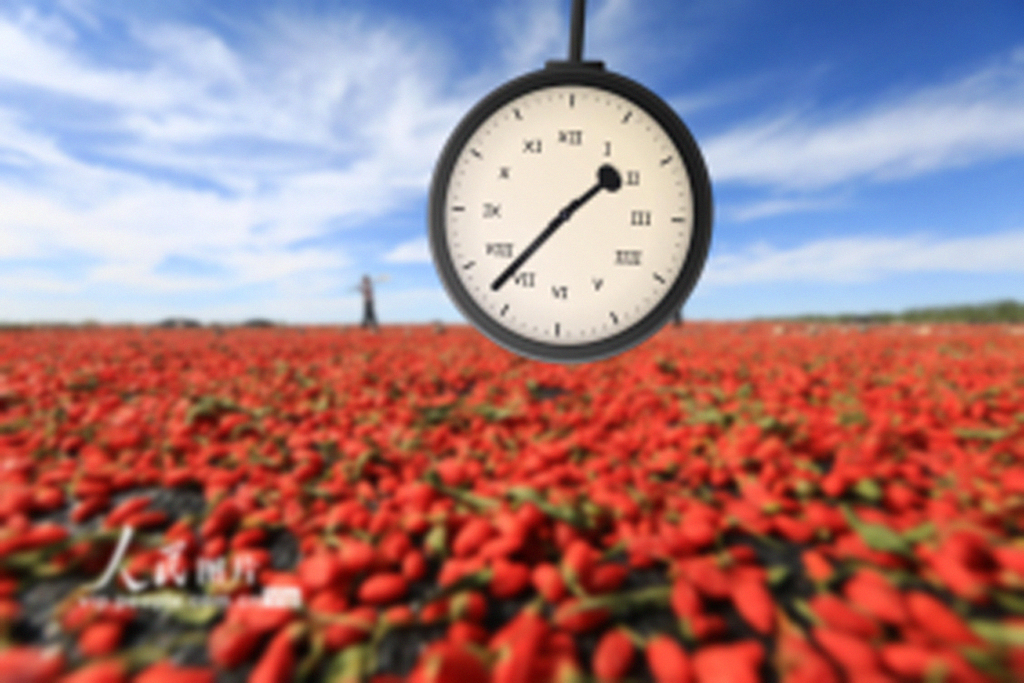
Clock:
{"hour": 1, "minute": 37}
